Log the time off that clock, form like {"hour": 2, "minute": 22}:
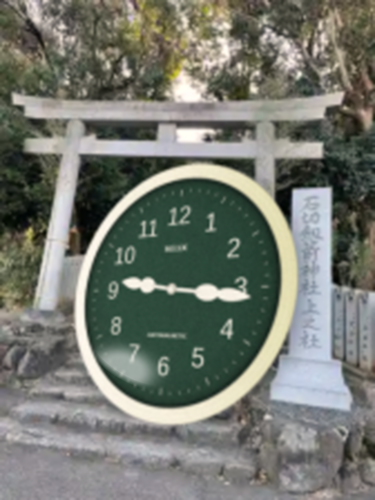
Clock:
{"hour": 9, "minute": 16}
